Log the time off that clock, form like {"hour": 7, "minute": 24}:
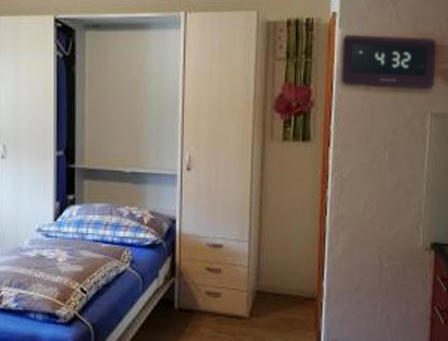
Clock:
{"hour": 4, "minute": 32}
